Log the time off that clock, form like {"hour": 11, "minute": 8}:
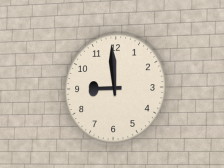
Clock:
{"hour": 8, "minute": 59}
